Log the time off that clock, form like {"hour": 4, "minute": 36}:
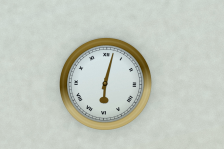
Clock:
{"hour": 6, "minute": 2}
